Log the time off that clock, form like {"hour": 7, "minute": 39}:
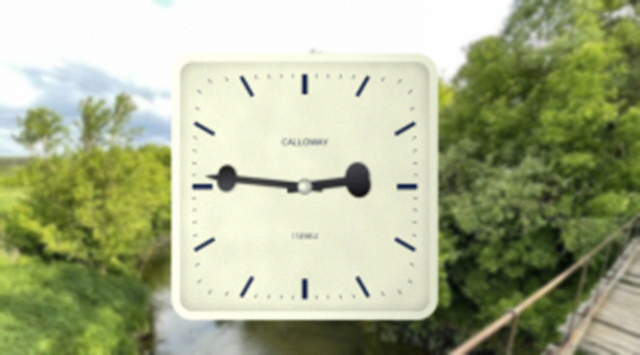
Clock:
{"hour": 2, "minute": 46}
